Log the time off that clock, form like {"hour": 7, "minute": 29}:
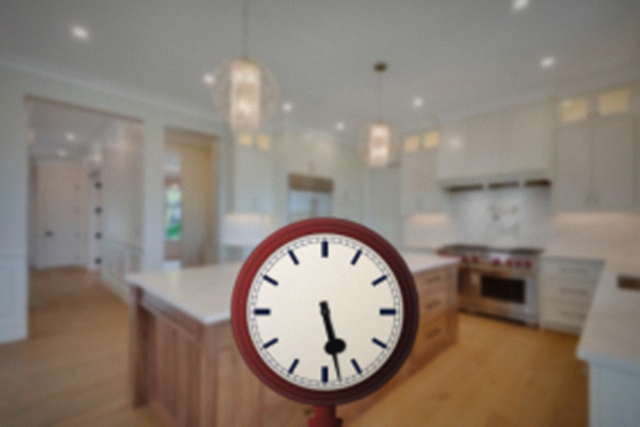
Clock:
{"hour": 5, "minute": 28}
